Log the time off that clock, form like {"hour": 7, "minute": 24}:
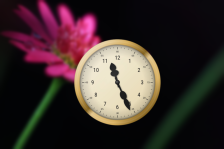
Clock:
{"hour": 11, "minute": 26}
